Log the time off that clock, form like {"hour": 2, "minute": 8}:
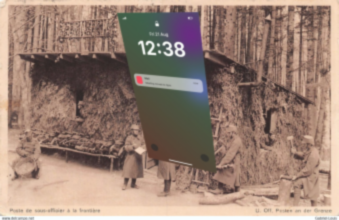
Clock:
{"hour": 12, "minute": 38}
